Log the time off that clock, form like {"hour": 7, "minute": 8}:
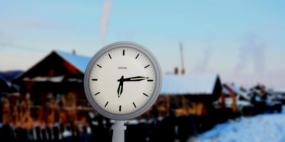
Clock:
{"hour": 6, "minute": 14}
